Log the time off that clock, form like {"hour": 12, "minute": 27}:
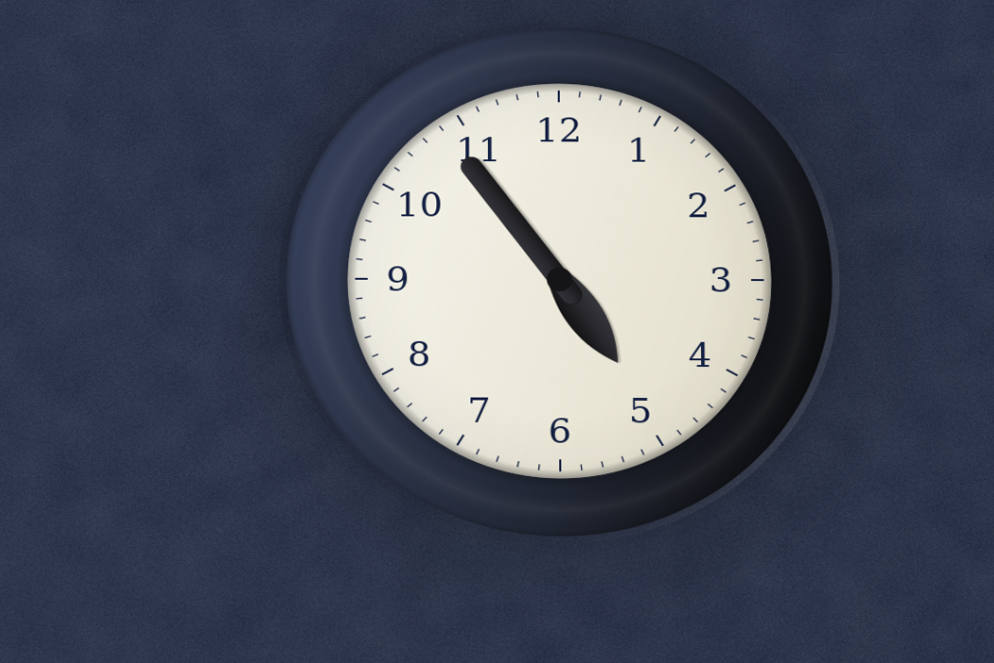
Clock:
{"hour": 4, "minute": 54}
